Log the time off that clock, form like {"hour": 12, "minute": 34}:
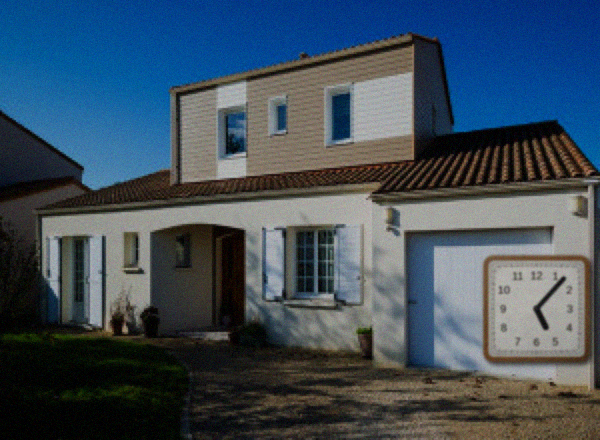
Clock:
{"hour": 5, "minute": 7}
